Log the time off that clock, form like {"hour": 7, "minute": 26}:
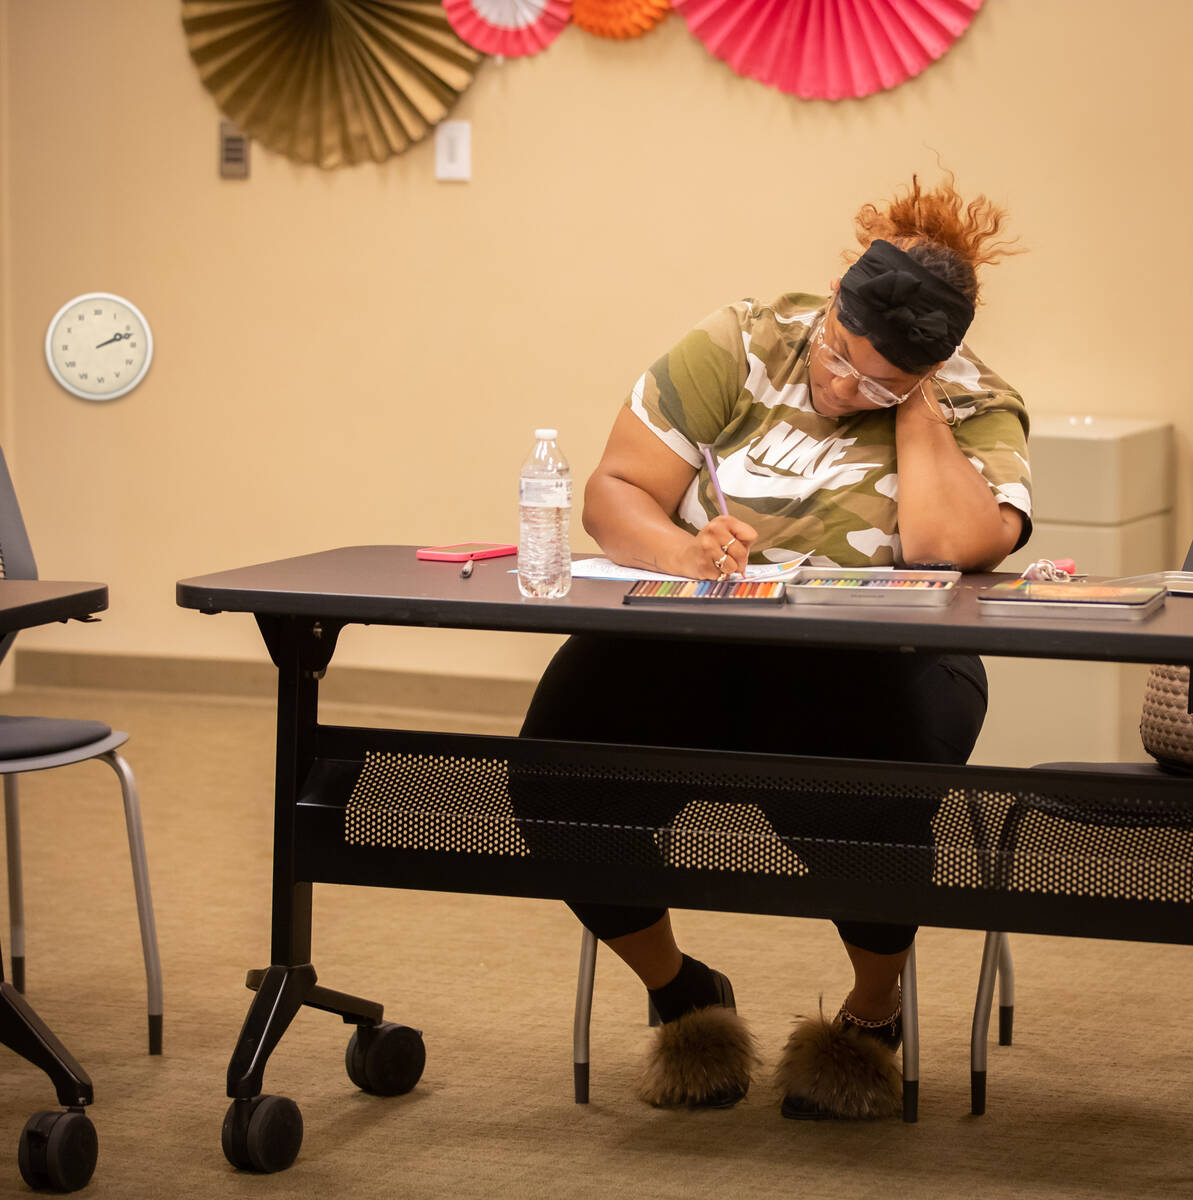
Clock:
{"hour": 2, "minute": 12}
